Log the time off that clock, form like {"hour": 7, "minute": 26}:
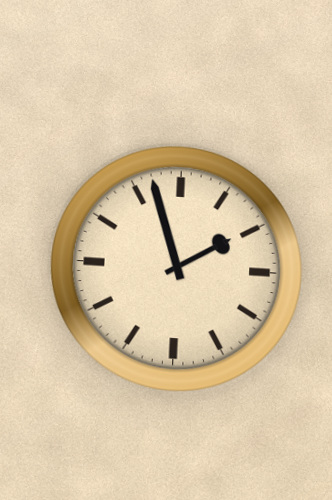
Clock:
{"hour": 1, "minute": 57}
